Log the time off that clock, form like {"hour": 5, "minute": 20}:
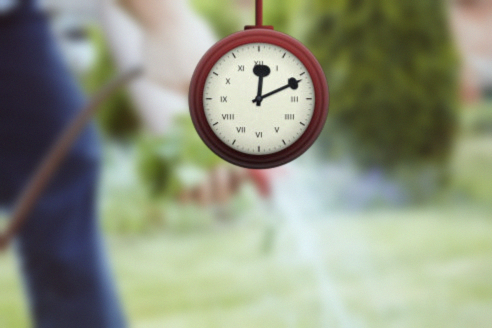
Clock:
{"hour": 12, "minute": 11}
